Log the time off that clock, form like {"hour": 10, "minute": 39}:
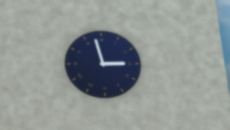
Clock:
{"hour": 2, "minute": 58}
